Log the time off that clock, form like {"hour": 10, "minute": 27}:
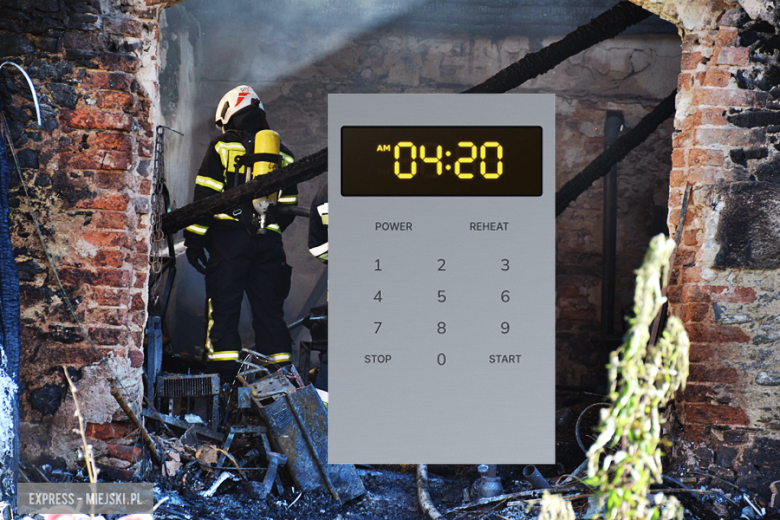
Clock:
{"hour": 4, "minute": 20}
